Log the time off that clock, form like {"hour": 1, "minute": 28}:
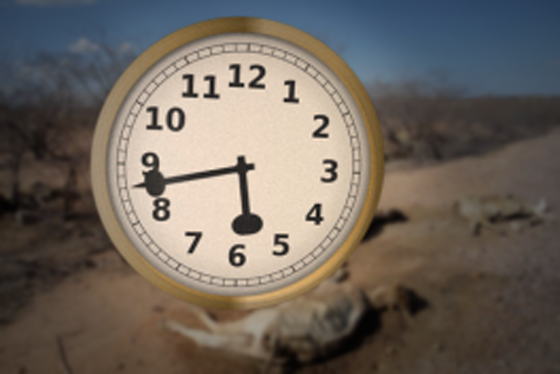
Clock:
{"hour": 5, "minute": 43}
